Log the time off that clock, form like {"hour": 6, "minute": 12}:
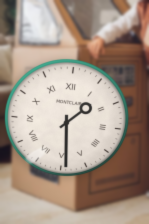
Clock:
{"hour": 1, "minute": 29}
